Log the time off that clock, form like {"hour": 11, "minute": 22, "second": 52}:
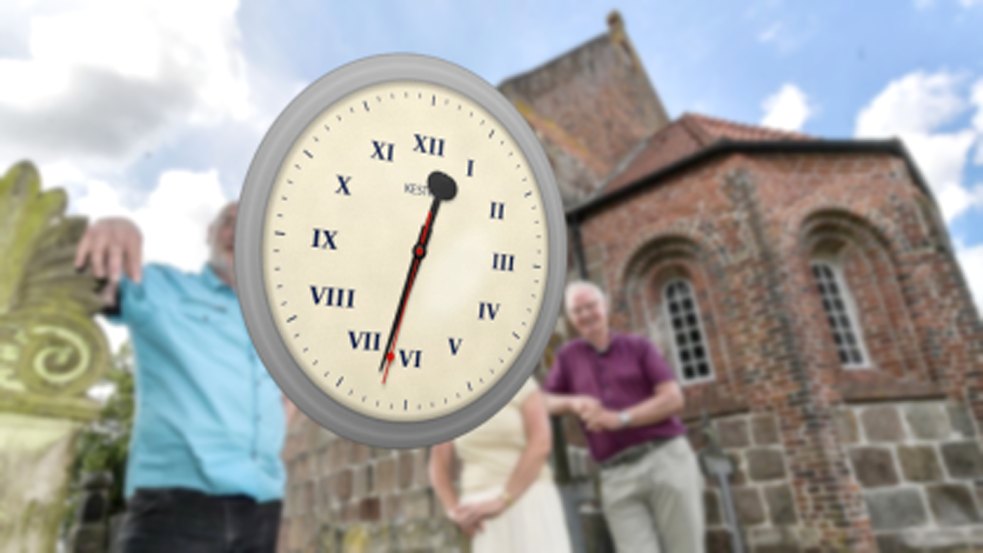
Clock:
{"hour": 12, "minute": 32, "second": 32}
